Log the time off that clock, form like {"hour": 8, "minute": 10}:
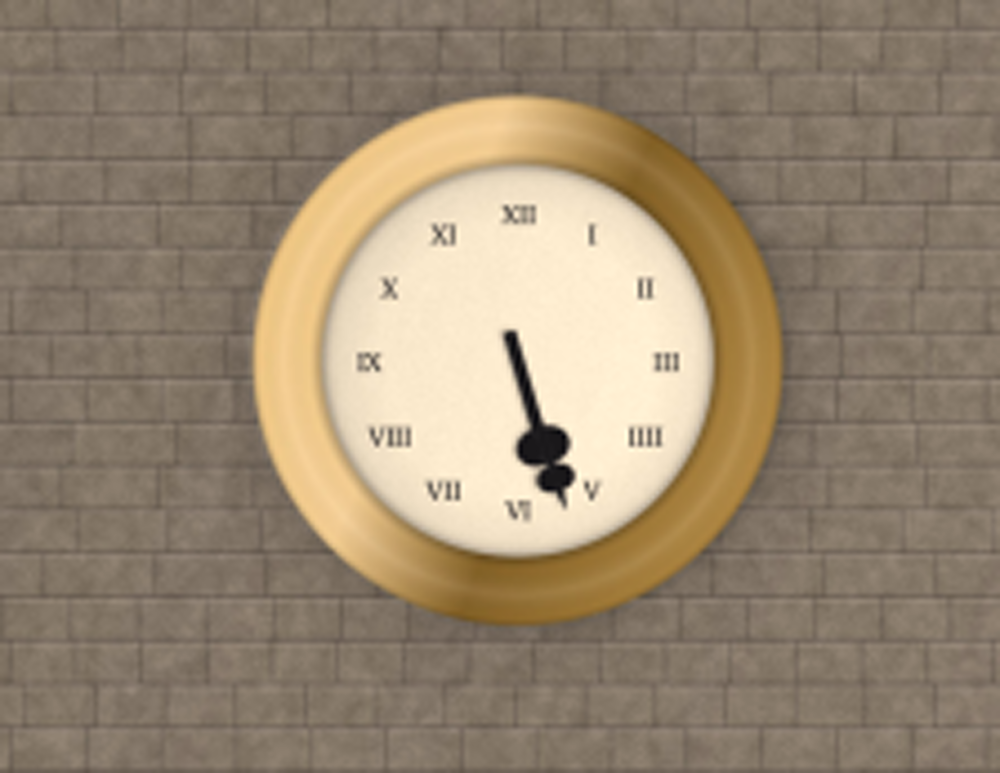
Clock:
{"hour": 5, "minute": 27}
